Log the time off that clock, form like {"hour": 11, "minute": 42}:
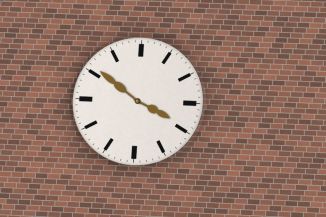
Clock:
{"hour": 3, "minute": 51}
